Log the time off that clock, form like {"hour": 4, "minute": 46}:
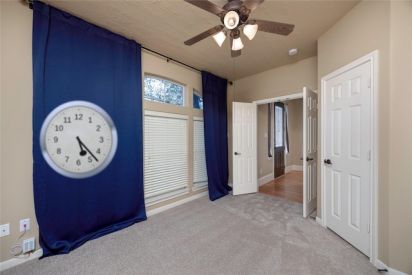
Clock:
{"hour": 5, "minute": 23}
